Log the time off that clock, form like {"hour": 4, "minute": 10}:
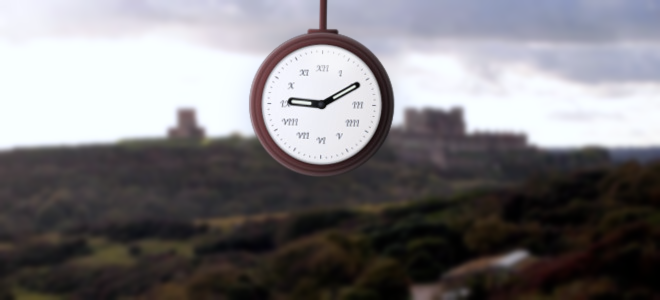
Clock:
{"hour": 9, "minute": 10}
